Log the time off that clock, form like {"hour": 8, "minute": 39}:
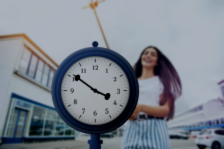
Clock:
{"hour": 3, "minute": 51}
